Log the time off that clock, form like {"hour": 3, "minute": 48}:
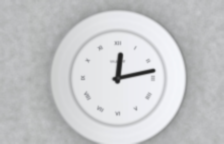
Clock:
{"hour": 12, "minute": 13}
